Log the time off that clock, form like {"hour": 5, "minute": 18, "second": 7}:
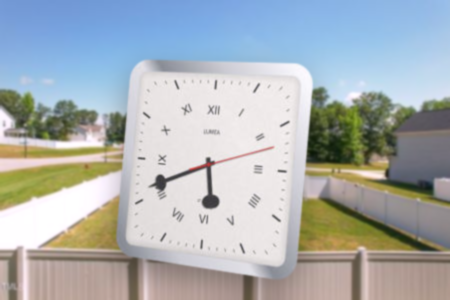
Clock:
{"hour": 5, "minute": 41, "second": 12}
